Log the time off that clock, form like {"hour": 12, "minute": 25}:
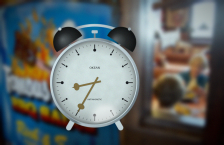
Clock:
{"hour": 8, "minute": 35}
